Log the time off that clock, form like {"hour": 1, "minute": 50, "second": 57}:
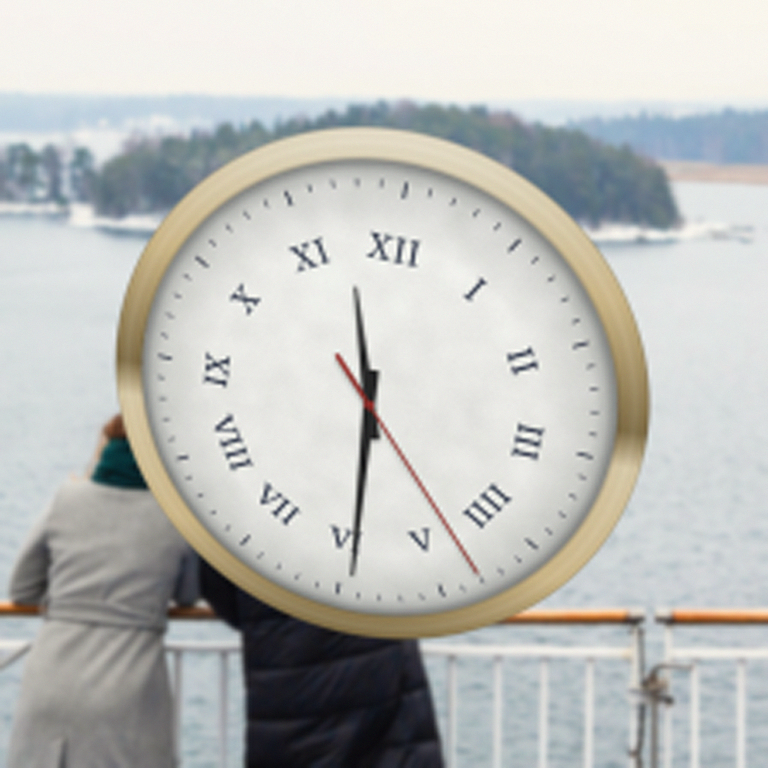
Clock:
{"hour": 11, "minute": 29, "second": 23}
